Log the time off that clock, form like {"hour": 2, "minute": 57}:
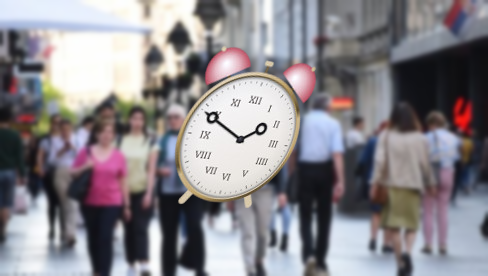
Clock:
{"hour": 1, "minute": 49}
